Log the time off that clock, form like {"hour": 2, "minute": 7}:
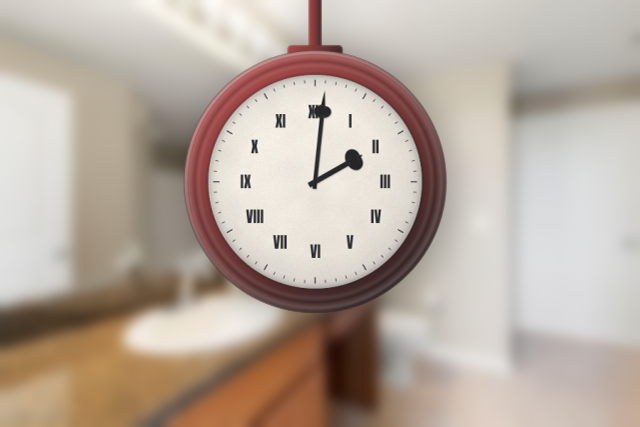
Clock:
{"hour": 2, "minute": 1}
